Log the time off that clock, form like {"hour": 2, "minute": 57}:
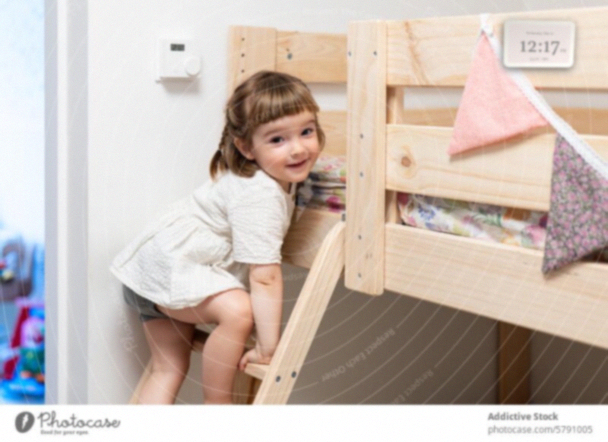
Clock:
{"hour": 12, "minute": 17}
